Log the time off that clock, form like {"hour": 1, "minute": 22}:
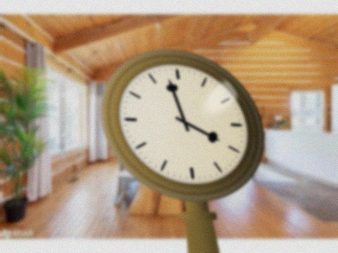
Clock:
{"hour": 3, "minute": 58}
